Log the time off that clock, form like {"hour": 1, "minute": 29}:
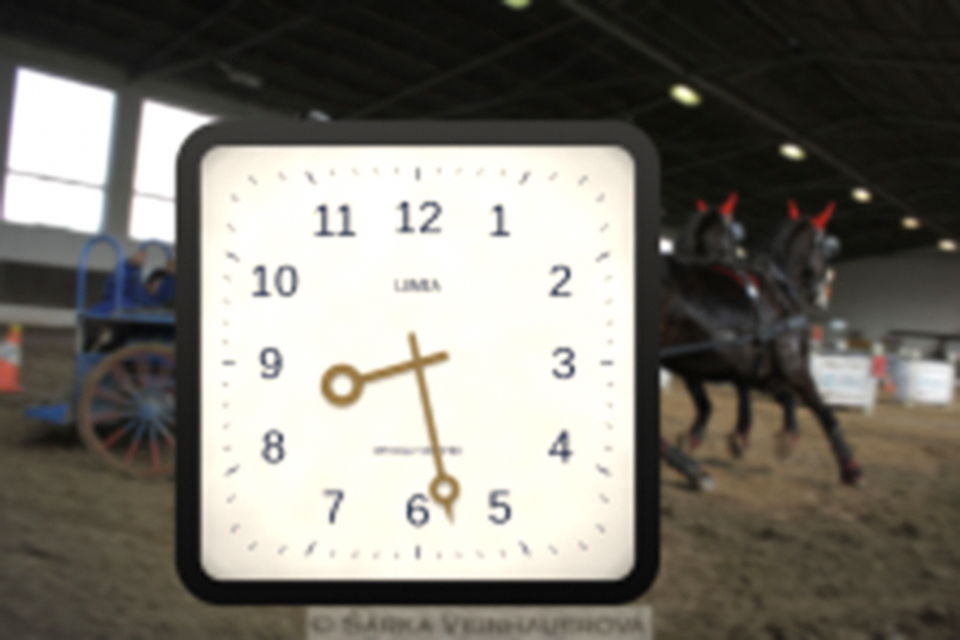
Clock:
{"hour": 8, "minute": 28}
